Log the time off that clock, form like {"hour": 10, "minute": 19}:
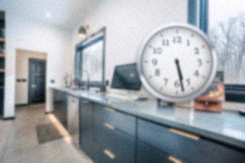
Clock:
{"hour": 5, "minute": 28}
